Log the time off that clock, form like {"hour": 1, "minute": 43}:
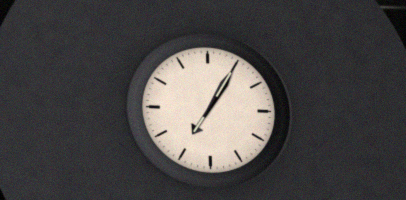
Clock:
{"hour": 7, "minute": 5}
